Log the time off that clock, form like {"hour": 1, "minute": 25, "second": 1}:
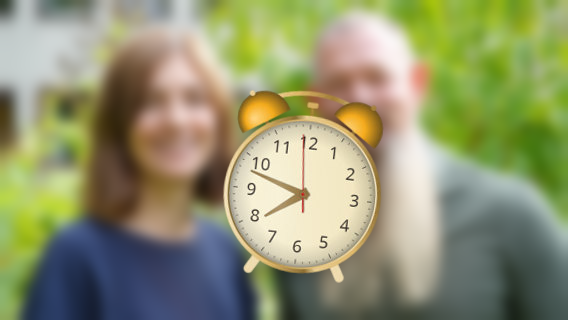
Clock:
{"hour": 7, "minute": 47, "second": 59}
